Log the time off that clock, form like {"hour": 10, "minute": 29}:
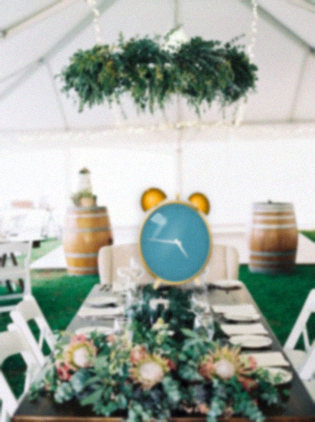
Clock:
{"hour": 4, "minute": 46}
